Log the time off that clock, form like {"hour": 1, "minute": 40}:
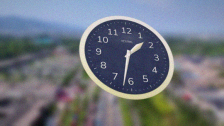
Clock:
{"hour": 1, "minute": 32}
